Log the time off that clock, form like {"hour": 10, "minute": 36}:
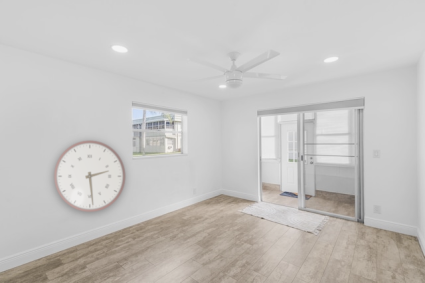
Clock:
{"hour": 2, "minute": 29}
